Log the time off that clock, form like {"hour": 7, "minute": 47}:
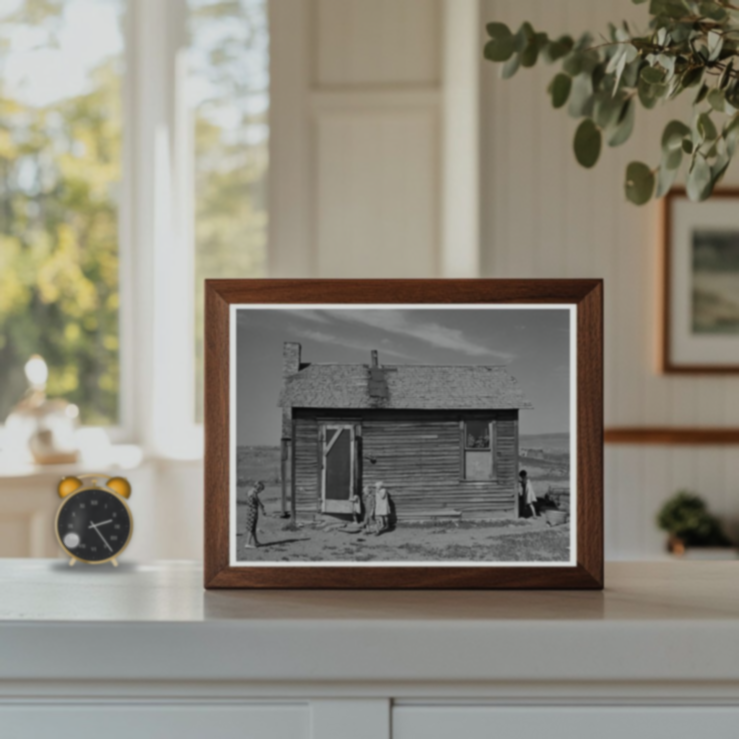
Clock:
{"hour": 2, "minute": 24}
